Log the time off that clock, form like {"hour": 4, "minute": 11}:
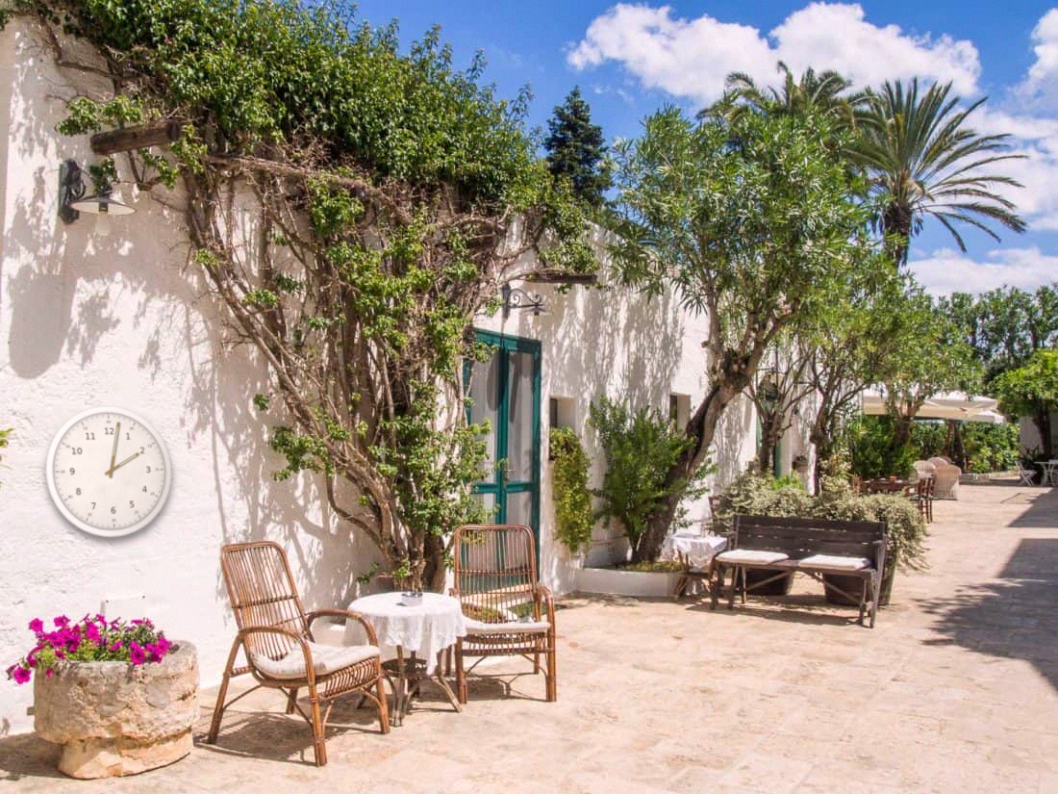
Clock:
{"hour": 2, "minute": 2}
